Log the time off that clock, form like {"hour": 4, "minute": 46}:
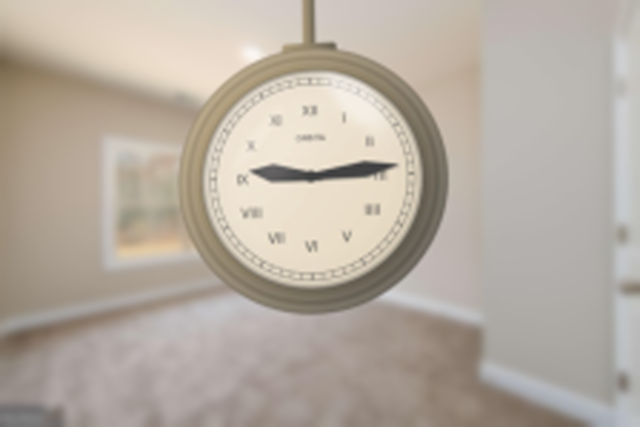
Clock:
{"hour": 9, "minute": 14}
